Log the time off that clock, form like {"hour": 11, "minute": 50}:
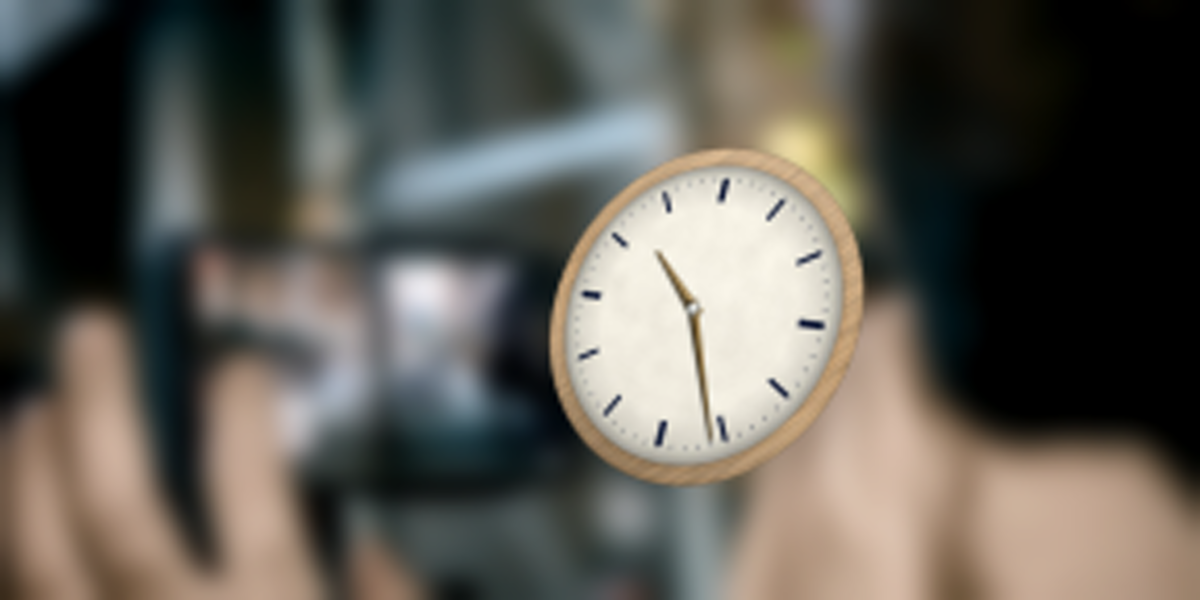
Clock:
{"hour": 10, "minute": 26}
